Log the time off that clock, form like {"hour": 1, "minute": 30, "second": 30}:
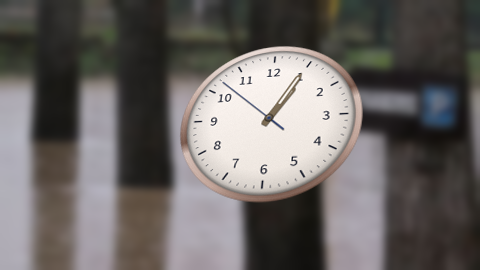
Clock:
{"hour": 1, "minute": 4, "second": 52}
